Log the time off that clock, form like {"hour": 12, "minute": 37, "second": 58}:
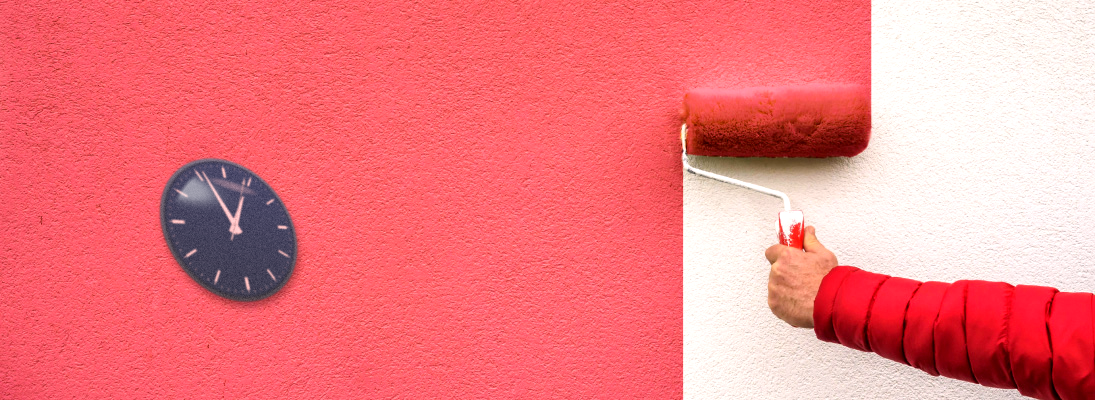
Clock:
{"hour": 12, "minute": 56, "second": 4}
